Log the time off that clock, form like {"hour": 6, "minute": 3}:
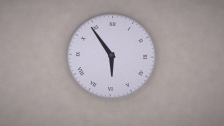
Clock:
{"hour": 5, "minute": 54}
